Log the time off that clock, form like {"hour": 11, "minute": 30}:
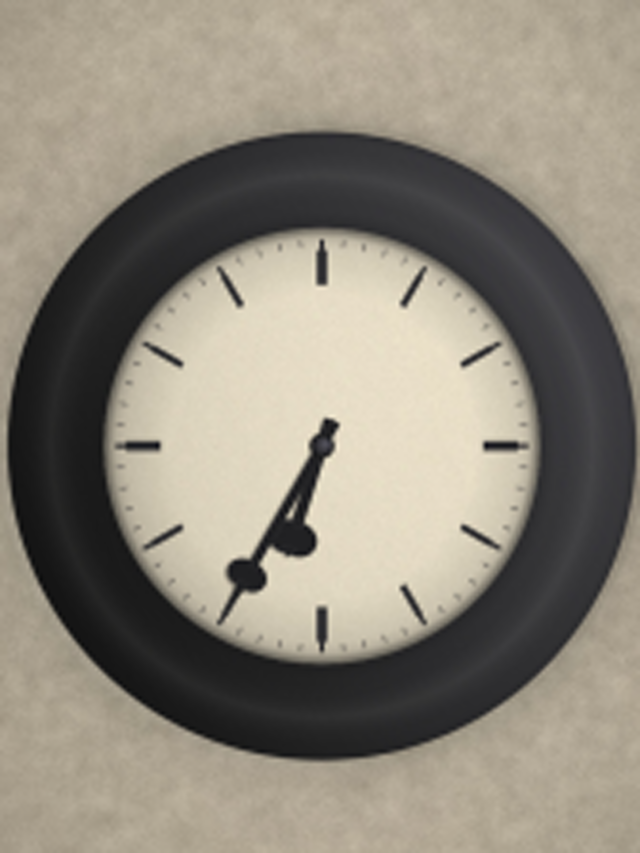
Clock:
{"hour": 6, "minute": 35}
